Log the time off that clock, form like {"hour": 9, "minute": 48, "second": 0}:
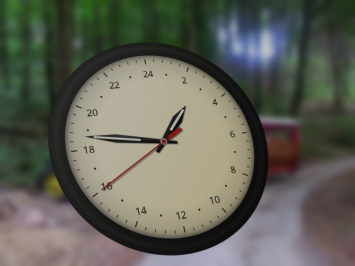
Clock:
{"hour": 2, "minute": 46, "second": 40}
